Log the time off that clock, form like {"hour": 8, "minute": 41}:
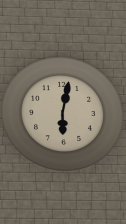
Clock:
{"hour": 6, "minute": 2}
